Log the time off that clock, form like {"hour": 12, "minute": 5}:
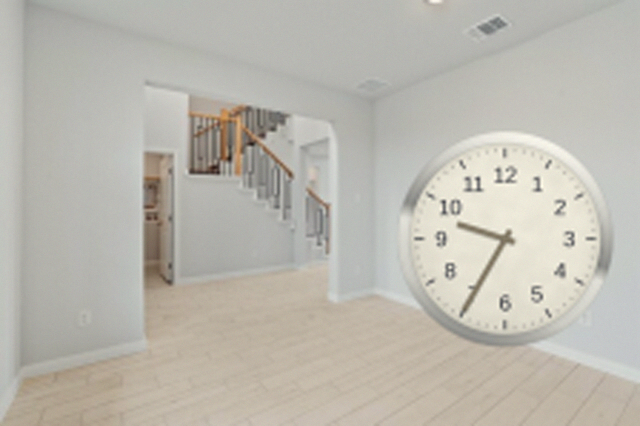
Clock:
{"hour": 9, "minute": 35}
